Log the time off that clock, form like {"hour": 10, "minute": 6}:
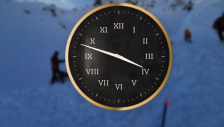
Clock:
{"hour": 3, "minute": 48}
